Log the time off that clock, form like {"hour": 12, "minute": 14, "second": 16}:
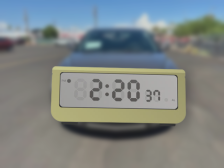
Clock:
{"hour": 2, "minute": 20, "second": 37}
